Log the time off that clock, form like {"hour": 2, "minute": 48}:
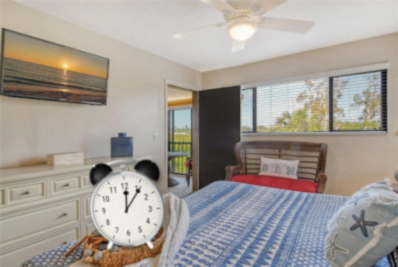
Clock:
{"hour": 12, "minute": 6}
